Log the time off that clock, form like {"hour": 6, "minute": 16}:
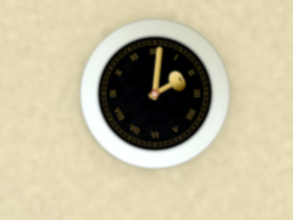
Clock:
{"hour": 2, "minute": 1}
